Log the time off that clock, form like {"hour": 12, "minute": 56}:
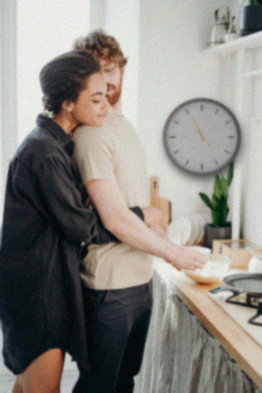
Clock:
{"hour": 4, "minute": 55}
